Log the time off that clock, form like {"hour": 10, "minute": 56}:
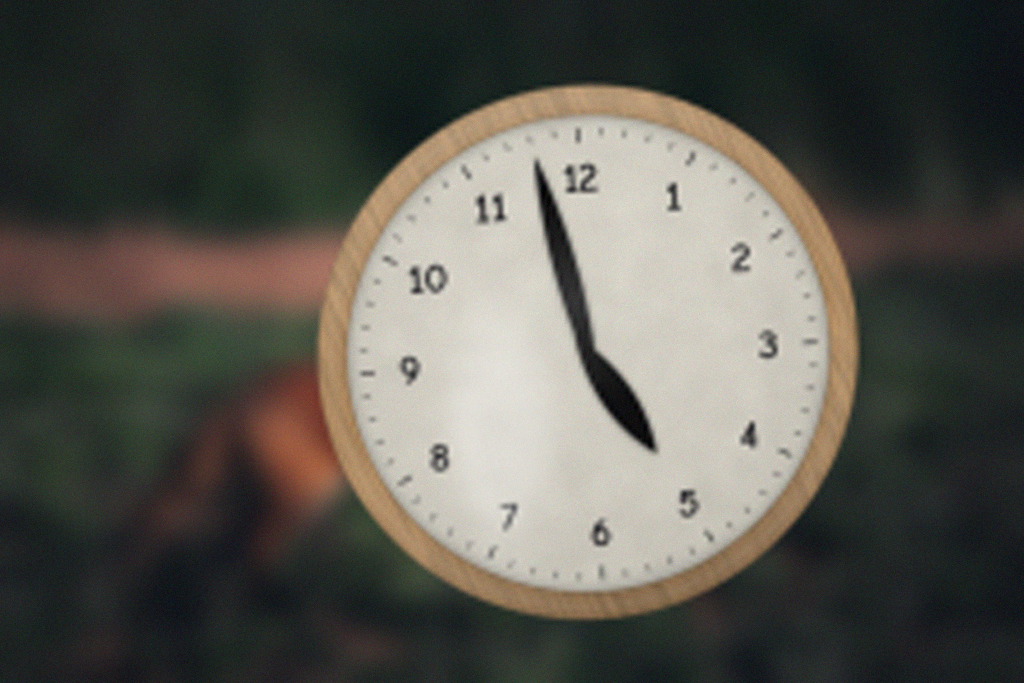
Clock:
{"hour": 4, "minute": 58}
